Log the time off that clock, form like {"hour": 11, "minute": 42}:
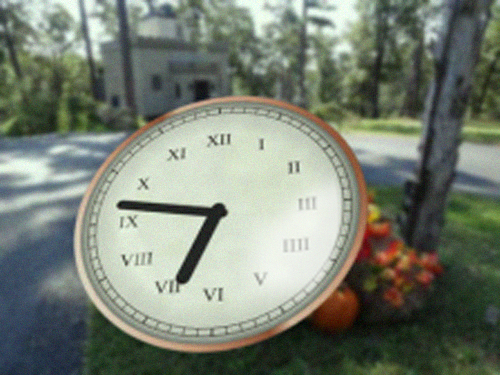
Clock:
{"hour": 6, "minute": 47}
